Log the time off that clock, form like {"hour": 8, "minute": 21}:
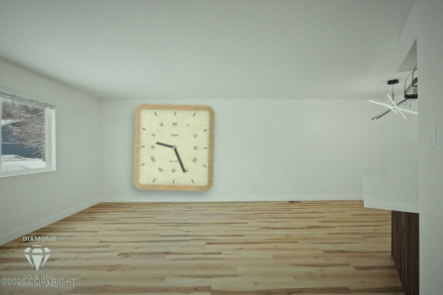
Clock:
{"hour": 9, "minute": 26}
